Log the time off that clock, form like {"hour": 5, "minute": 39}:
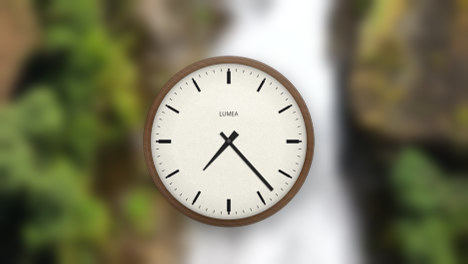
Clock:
{"hour": 7, "minute": 23}
